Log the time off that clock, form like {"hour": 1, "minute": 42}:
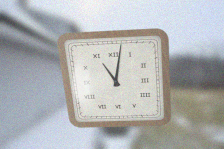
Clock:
{"hour": 11, "minute": 2}
